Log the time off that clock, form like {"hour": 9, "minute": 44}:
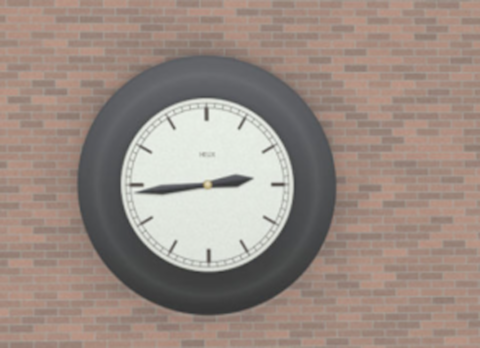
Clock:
{"hour": 2, "minute": 44}
